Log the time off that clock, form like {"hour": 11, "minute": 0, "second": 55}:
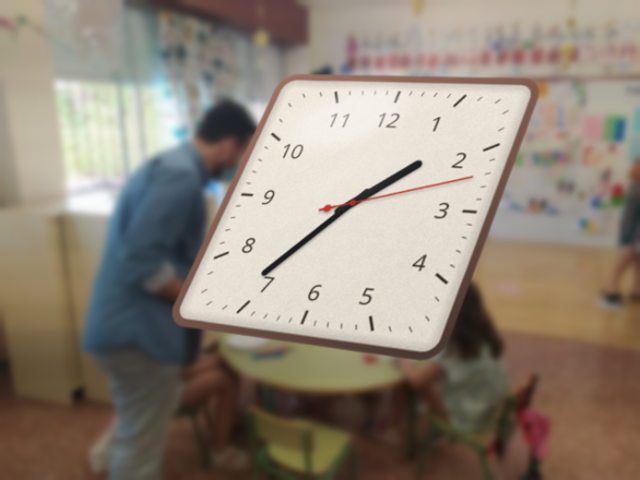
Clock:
{"hour": 1, "minute": 36, "second": 12}
